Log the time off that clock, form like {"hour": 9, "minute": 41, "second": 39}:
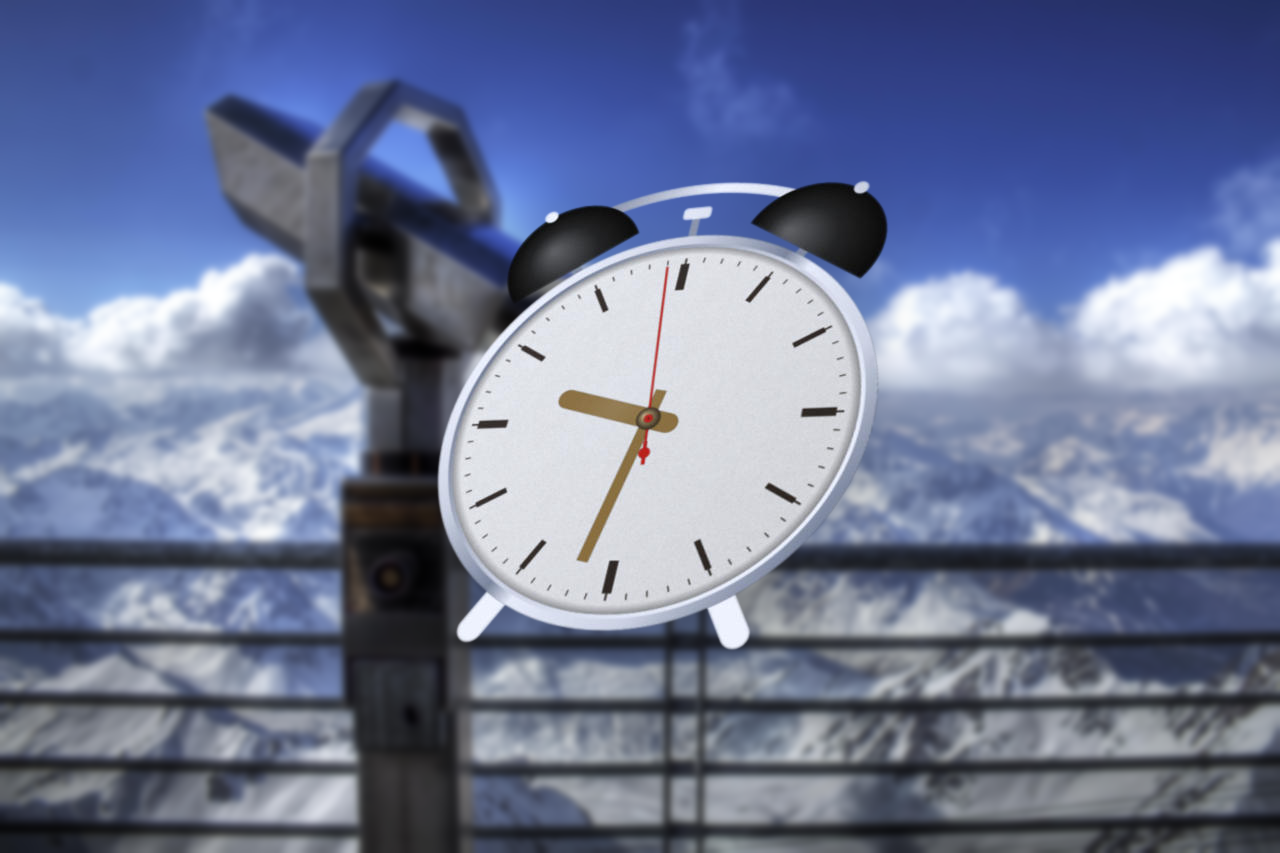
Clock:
{"hour": 9, "minute": 31, "second": 59}
